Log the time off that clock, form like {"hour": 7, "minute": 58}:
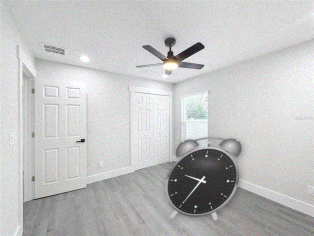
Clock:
{"hour": 9, "minute": 35}
